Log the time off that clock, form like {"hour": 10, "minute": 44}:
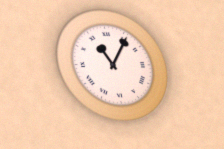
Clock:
{"hour": 11, "minute": 6}
